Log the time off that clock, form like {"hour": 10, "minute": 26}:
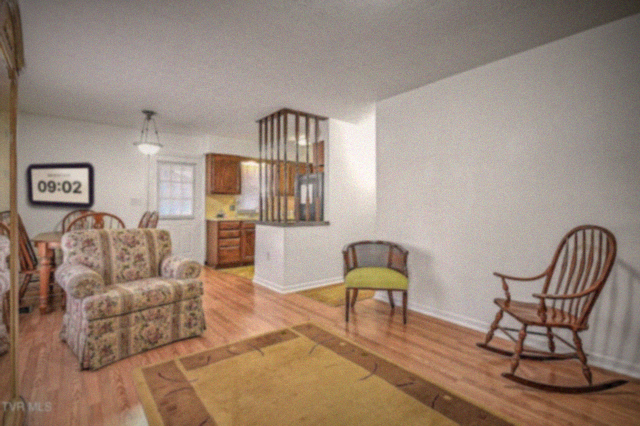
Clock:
{"hour": 9, "minute": 2}
